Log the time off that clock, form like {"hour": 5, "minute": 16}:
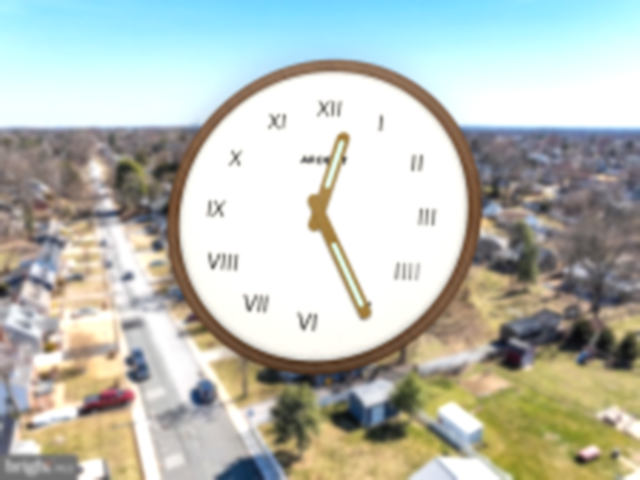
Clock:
{"hour": 12, "minute": 25}
